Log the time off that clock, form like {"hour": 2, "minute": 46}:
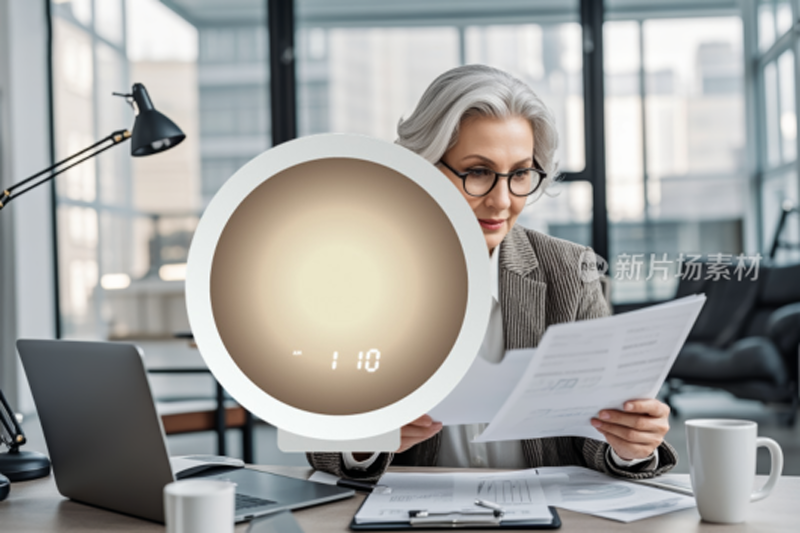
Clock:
{"hour": 1, "minute": 10}
